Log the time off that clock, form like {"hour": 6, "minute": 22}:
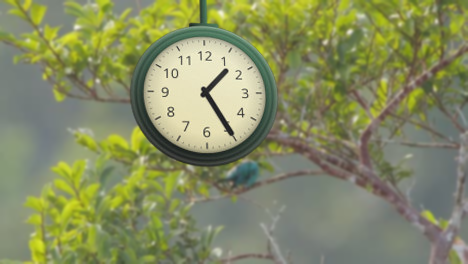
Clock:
{"hour": 1, "minute": 25}
